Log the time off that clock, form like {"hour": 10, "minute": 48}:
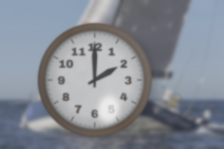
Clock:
{"hour": 2, "minute": 0}
